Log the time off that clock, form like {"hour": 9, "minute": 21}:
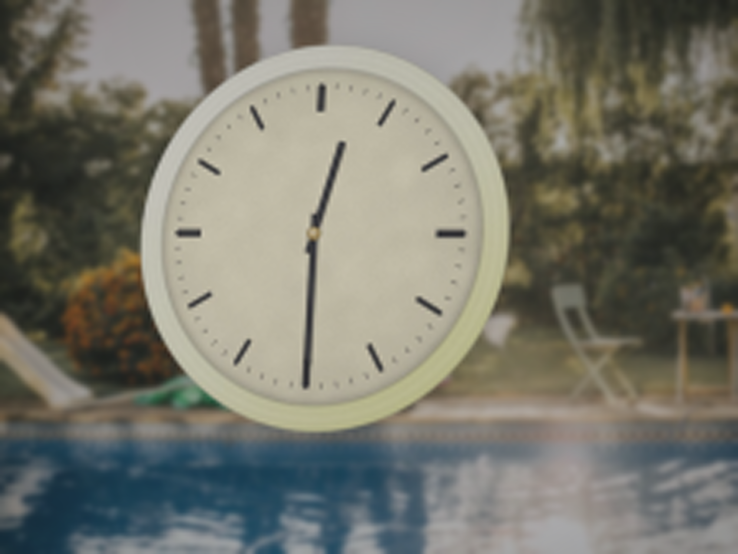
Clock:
{"hour": 12, "minute": 30}
